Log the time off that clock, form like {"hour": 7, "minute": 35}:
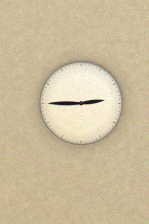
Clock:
{"hour": 2, "minute": 45}
